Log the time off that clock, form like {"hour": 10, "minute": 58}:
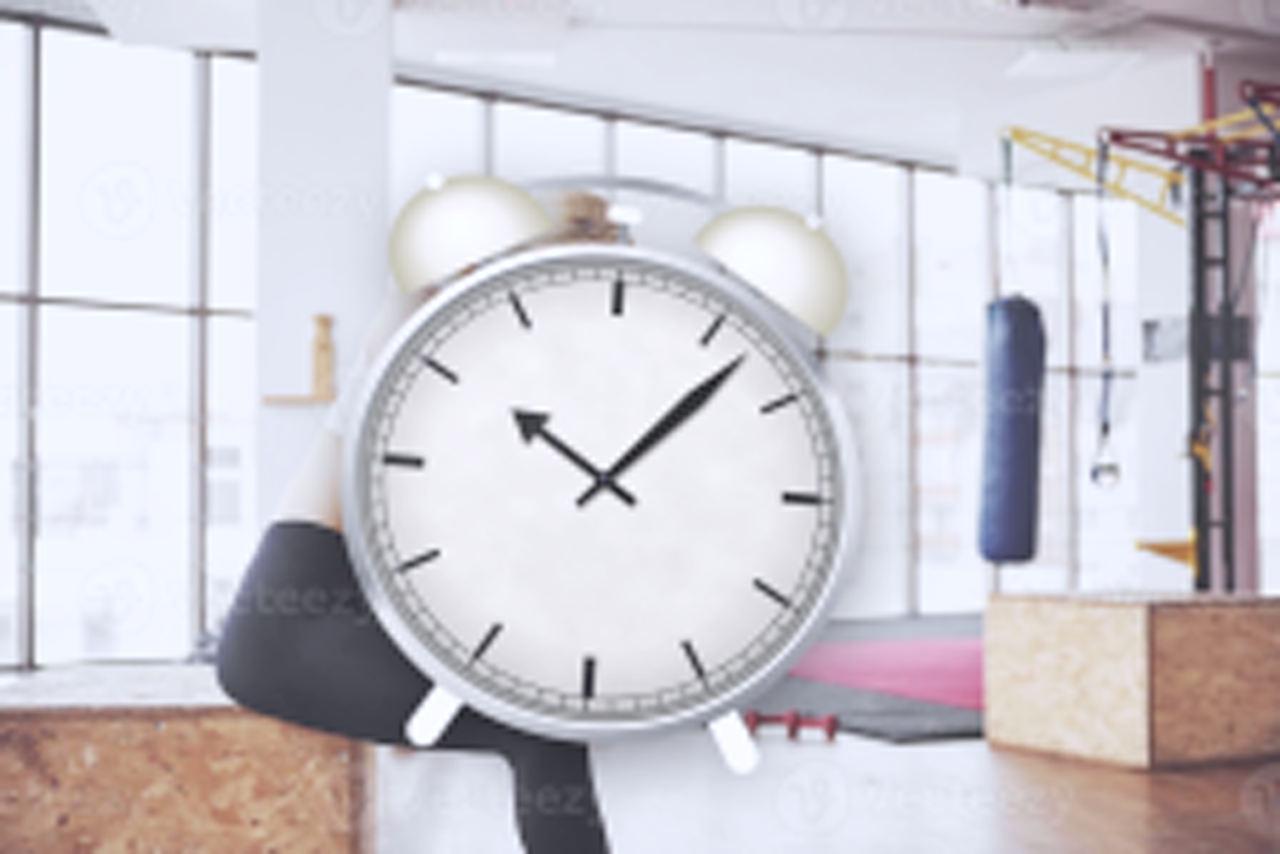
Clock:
{"hour": 10, "minute": 7}
